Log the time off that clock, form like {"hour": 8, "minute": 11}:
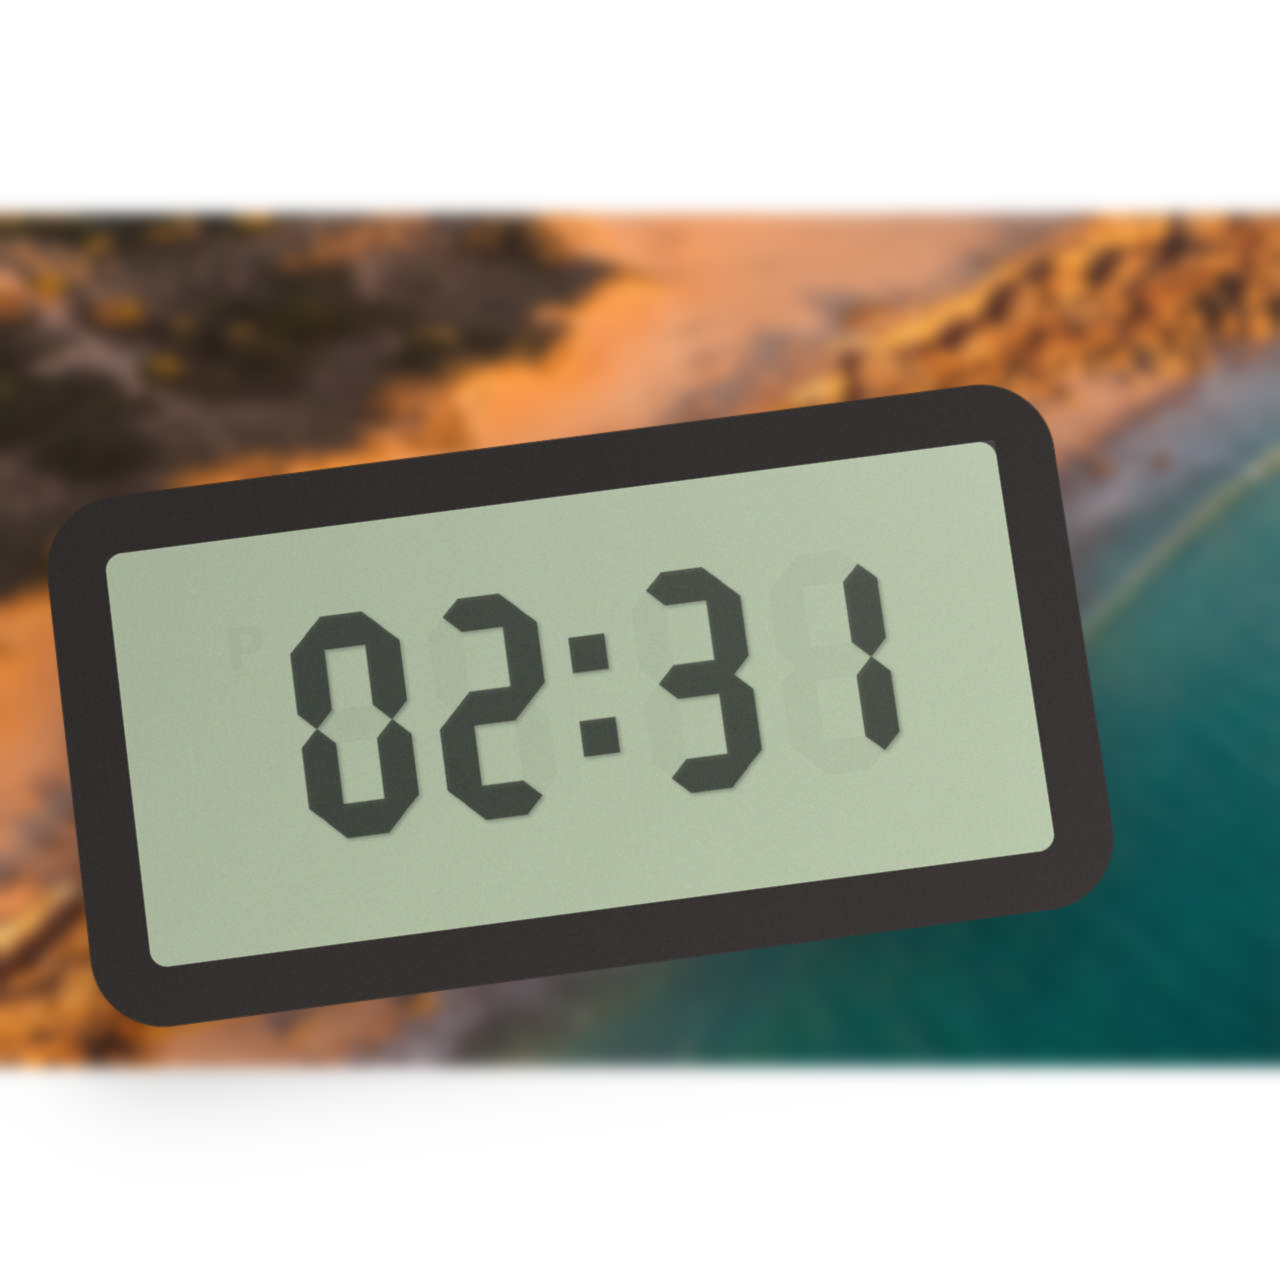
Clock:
{"hour": 2, "minute": 31}
